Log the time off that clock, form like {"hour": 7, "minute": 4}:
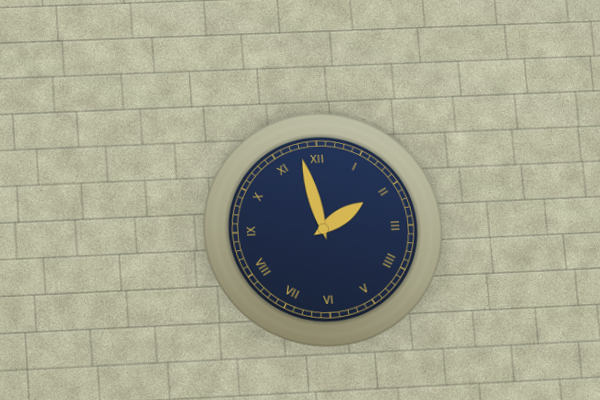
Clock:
{"hour": 1, "minute": 58}
